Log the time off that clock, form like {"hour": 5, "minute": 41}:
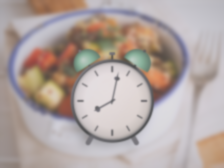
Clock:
{"hour": 8, "minute": 2}
